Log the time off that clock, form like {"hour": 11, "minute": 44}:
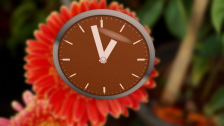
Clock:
{"hour": 12, "minute": 58}
